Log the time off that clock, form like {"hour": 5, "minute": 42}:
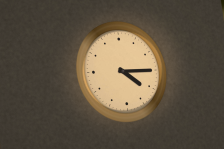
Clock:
{"hour": 4, "minute": 15}
